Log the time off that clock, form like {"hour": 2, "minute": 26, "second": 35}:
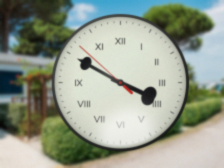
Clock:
{"hour": 3, "minute": 49, "second": 52}
